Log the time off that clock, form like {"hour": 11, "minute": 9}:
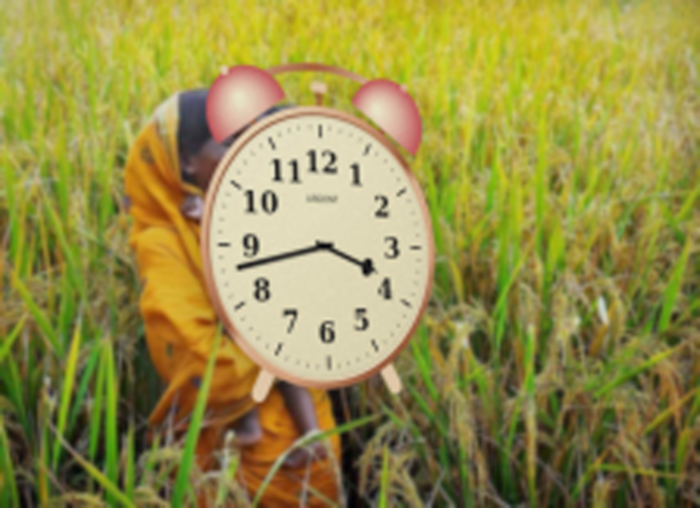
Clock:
{"hour": 3, "minute": 43}
